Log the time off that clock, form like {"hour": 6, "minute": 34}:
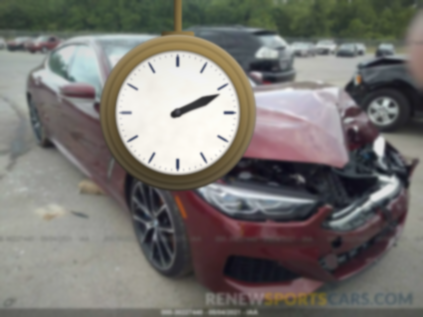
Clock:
{"hour": 2, "minute": 11}
